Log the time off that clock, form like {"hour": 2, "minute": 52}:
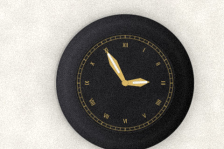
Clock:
{"hour": 2, "minute": 55}
